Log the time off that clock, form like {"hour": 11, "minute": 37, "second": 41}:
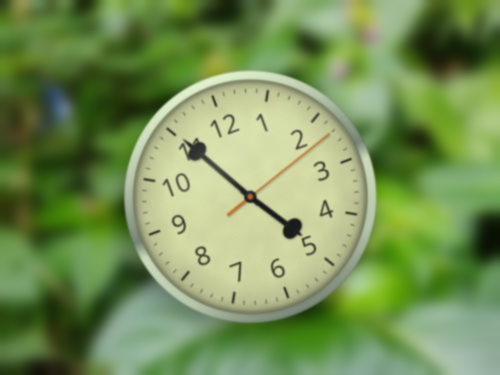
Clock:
{"hour": 4, "minute": 55, "second": 12}
